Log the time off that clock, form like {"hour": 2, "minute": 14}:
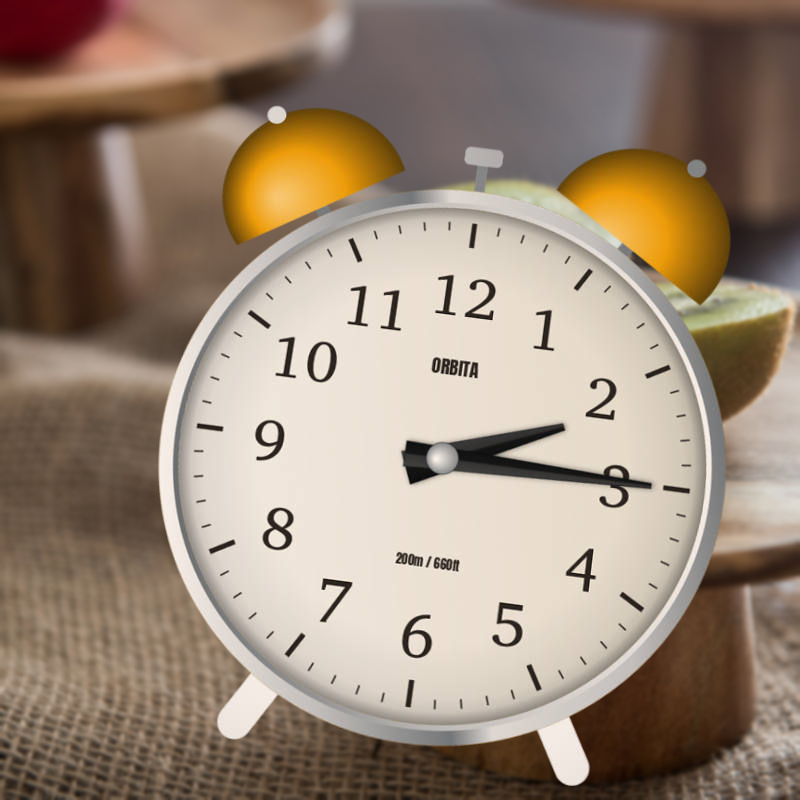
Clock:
{"hour": 2, "minute": 15}
